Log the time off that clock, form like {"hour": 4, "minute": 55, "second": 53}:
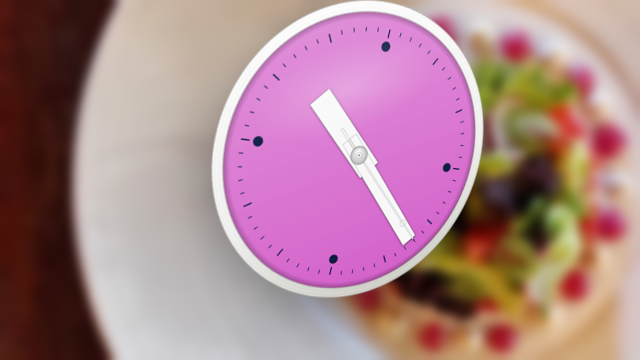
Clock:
{"hour": 10, "minute": 22, "second": 22}
